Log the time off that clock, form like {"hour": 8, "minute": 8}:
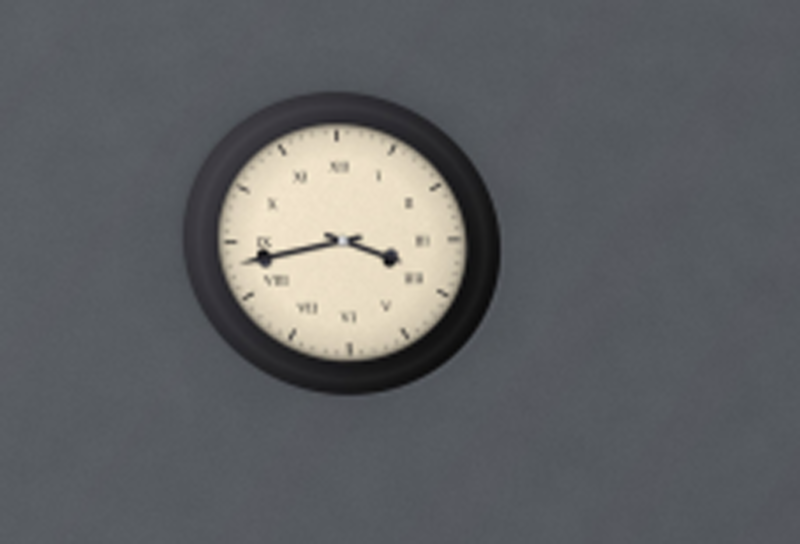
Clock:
{"hour": 3, "minute": 43}
